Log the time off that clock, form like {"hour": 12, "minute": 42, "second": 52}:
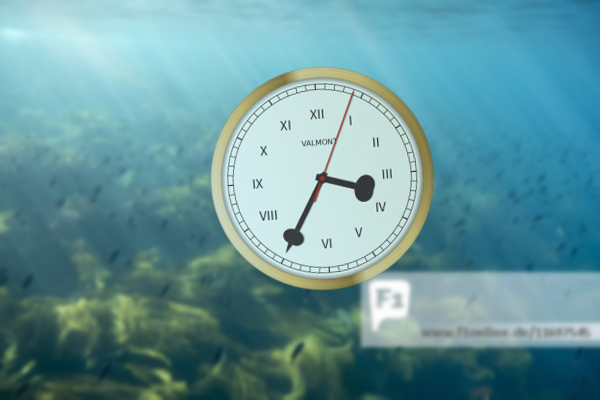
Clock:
{"hour": 3, "minute": 35, "second": 4}
